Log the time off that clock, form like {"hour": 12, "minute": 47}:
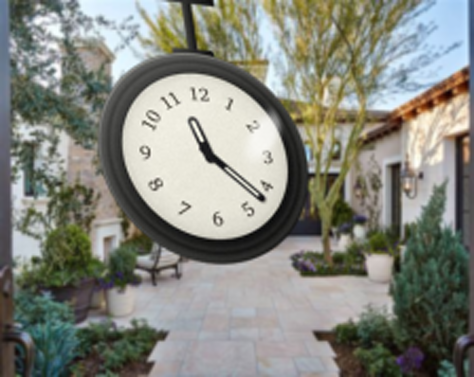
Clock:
{"hour": 11, "minute": 22}
